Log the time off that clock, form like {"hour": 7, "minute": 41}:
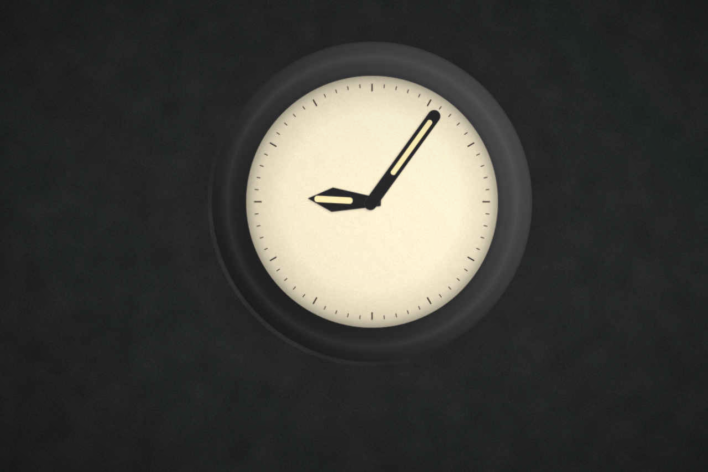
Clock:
{"hour": 9, "minute": 6}
